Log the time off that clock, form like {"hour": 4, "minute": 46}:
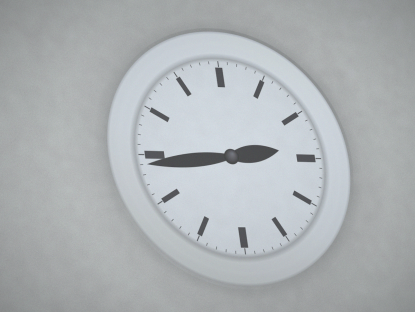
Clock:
{"hour": 2, "minute": 44}
